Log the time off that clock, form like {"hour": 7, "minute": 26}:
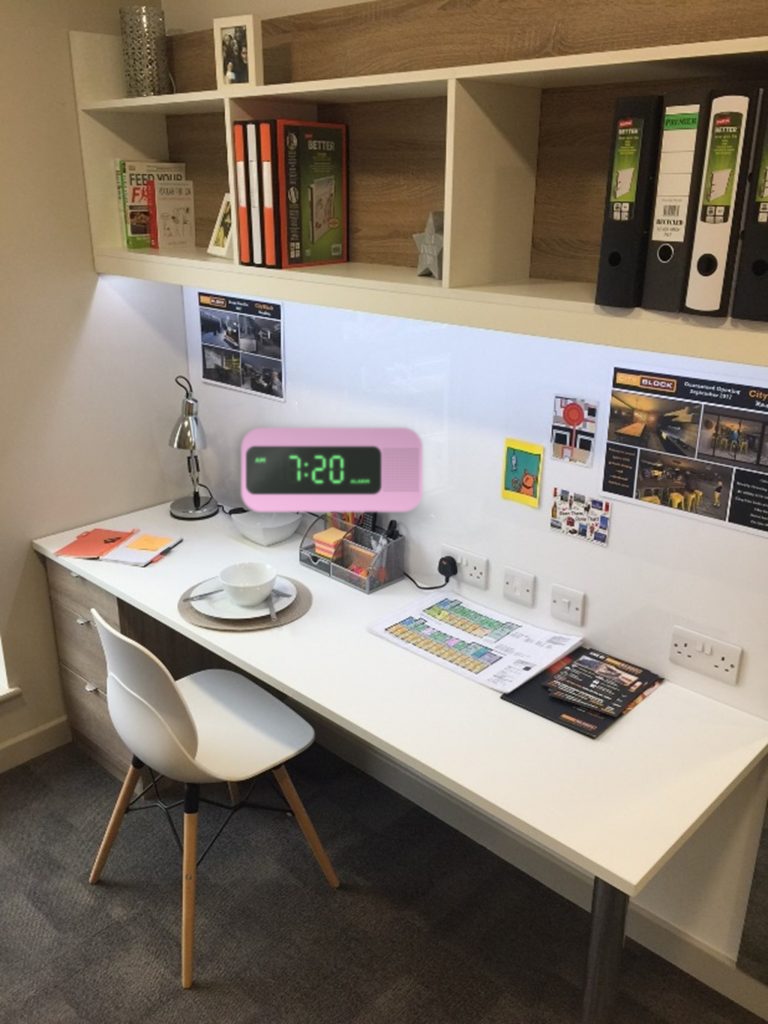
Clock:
{"hour": 7, "minute": 20}
